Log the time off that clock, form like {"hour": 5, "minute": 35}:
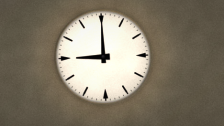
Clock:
{"hour": 9, "minute": 0}
